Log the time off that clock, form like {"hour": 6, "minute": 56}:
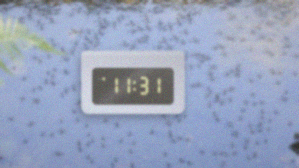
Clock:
{"hour": 11, "minute": 31}
